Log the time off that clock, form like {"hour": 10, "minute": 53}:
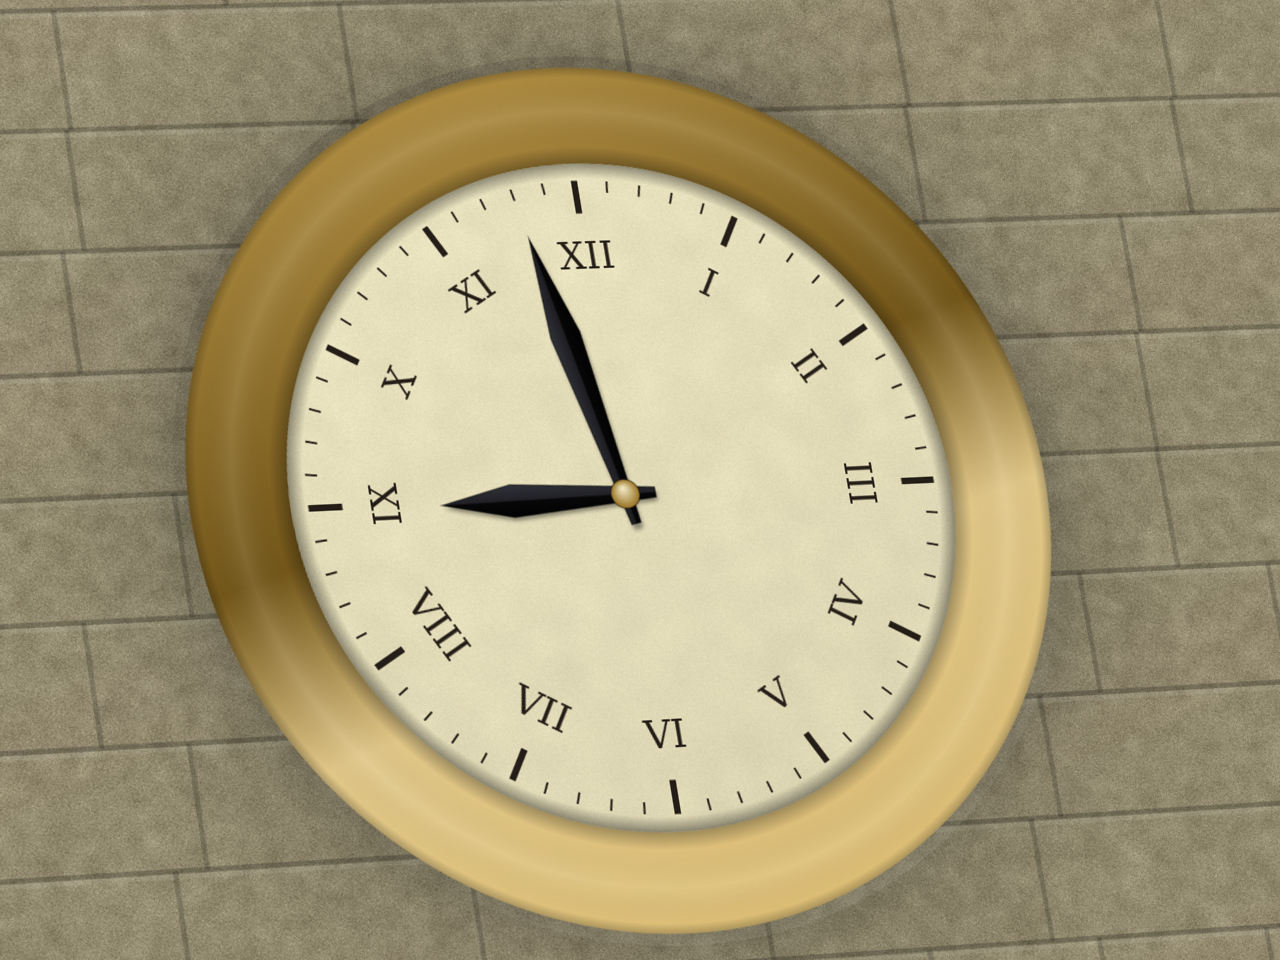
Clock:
{"hour": 8, "minute": 58}
